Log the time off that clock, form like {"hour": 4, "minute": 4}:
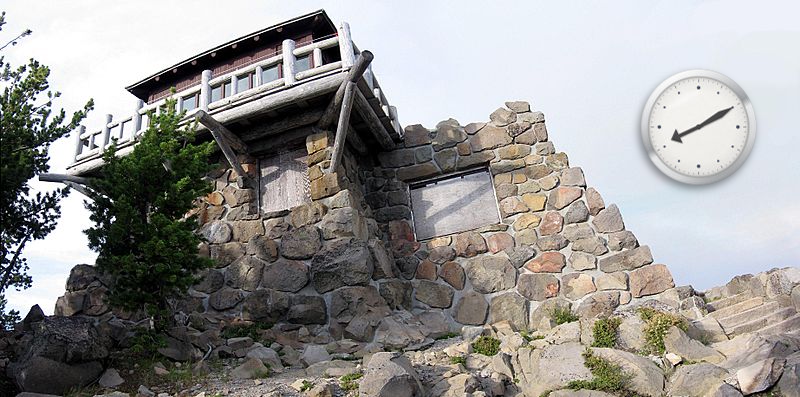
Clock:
{"hour": 8, "minute": 10}
